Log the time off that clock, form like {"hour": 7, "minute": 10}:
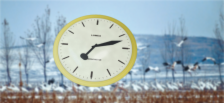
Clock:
{"hour": 7, "minute": 12}
